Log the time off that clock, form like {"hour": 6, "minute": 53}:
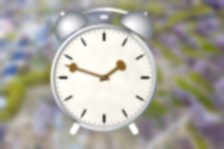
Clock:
{"hour": 1, "minute": 48}
